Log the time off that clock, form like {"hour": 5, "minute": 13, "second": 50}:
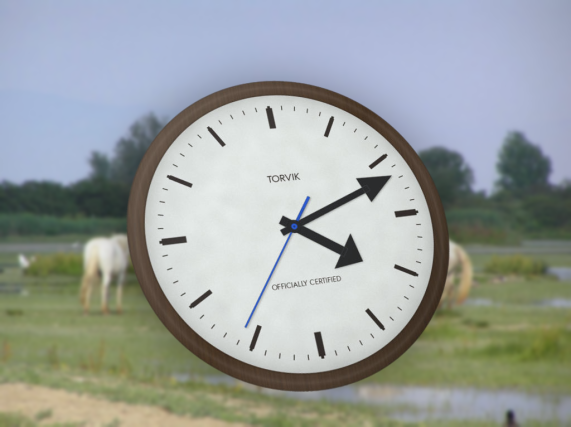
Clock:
{"hour": 4, "minute": 11, "second": 36}
